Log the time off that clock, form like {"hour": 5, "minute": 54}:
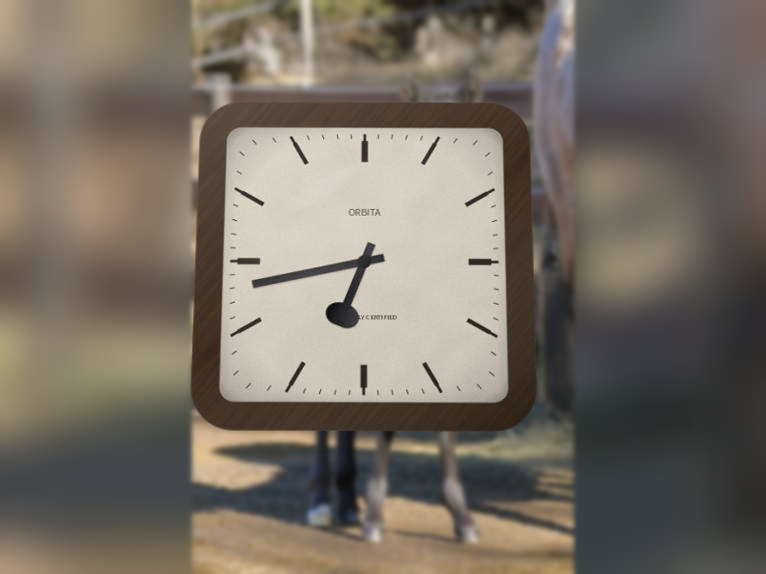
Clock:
{"hour": 6, "minute": 43}
